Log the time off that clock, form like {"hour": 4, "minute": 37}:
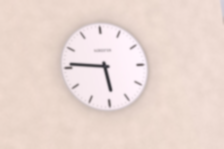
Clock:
{"hour": 5, "minute": 46}
